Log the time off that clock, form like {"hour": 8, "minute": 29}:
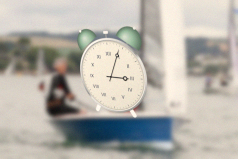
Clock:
{"hour": 3, "minute": 4}
